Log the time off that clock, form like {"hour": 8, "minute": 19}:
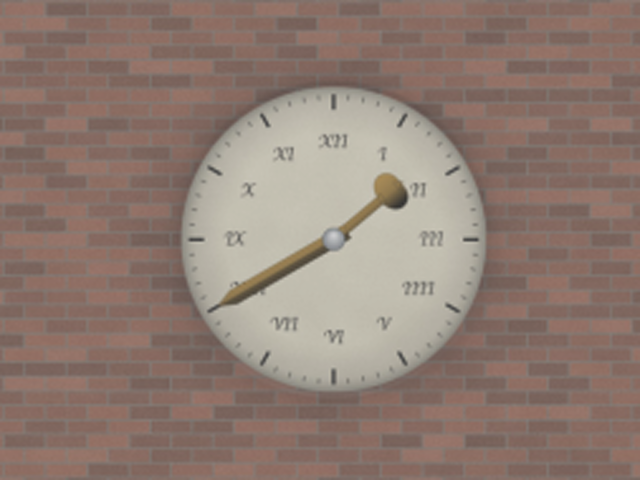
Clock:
{"hour": 1, "minute": 40}
